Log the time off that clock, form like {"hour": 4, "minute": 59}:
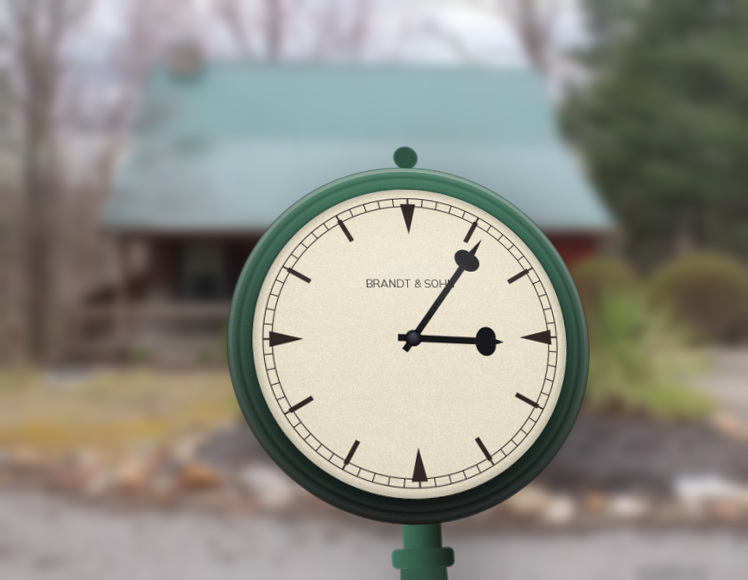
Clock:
{"hour": 3, "minute": 6}
